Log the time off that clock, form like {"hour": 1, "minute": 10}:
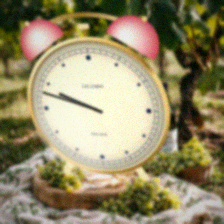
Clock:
{"hour": 9, "minute": 48}
